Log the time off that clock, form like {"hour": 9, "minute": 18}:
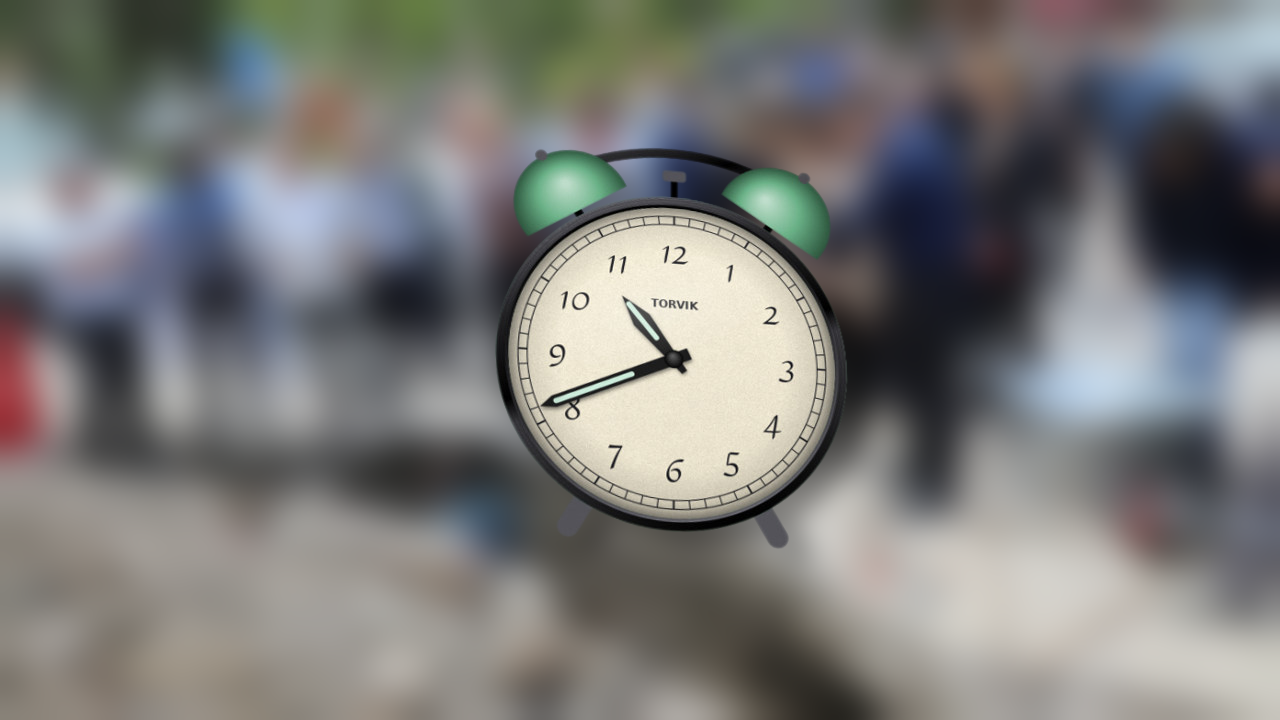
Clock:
{"hour": 10, "minute": 41}
